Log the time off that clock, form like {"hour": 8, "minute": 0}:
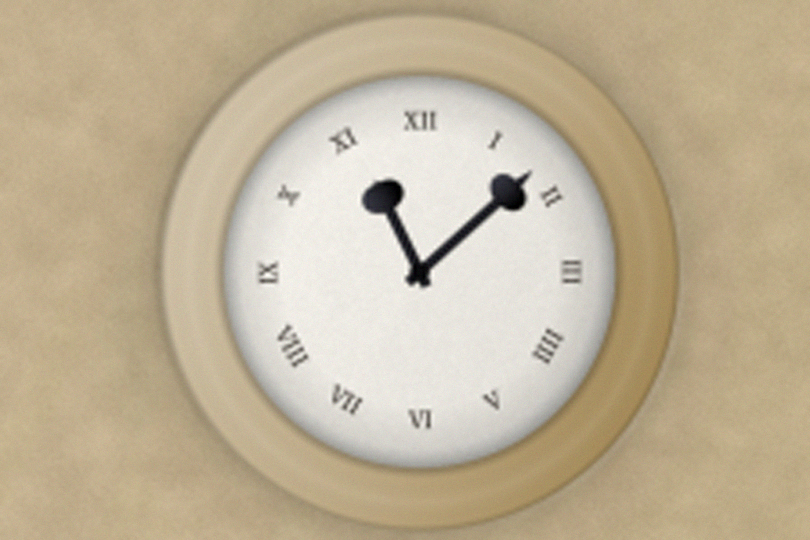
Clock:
{"hour": 11, "minute": 8}
